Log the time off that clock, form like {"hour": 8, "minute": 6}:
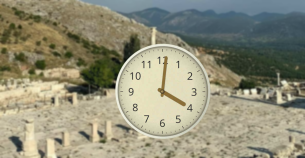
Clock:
{"hour": 4, "minute": 1}
